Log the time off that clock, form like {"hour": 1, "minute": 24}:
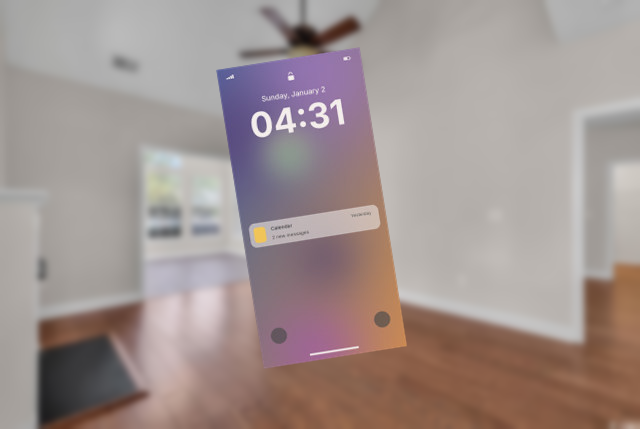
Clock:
{"hour": 4, "minute": 31}
